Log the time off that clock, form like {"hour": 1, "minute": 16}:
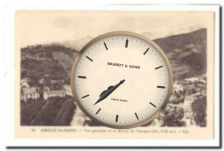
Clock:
{"hour": 7, "minute": 37}
